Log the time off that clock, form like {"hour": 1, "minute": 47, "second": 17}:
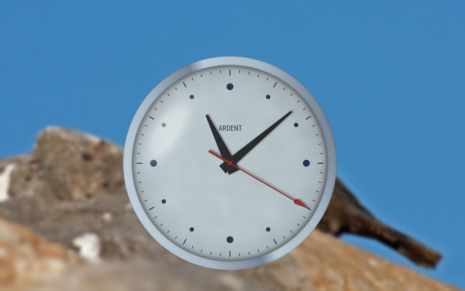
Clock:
{"hour": 11, "minute": 8, "second": 20}
